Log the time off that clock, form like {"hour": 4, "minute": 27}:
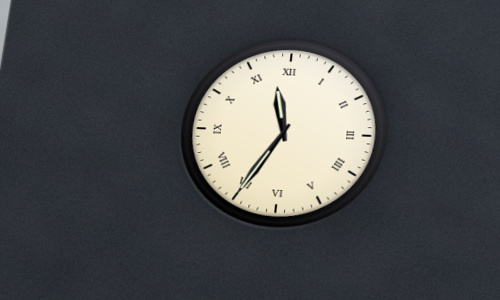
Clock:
{"hour": 11, "minute": 35}
